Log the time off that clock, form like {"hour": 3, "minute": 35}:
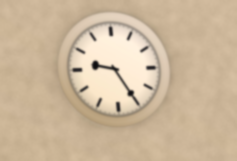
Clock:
{"hour": 9, "minute": 25}
